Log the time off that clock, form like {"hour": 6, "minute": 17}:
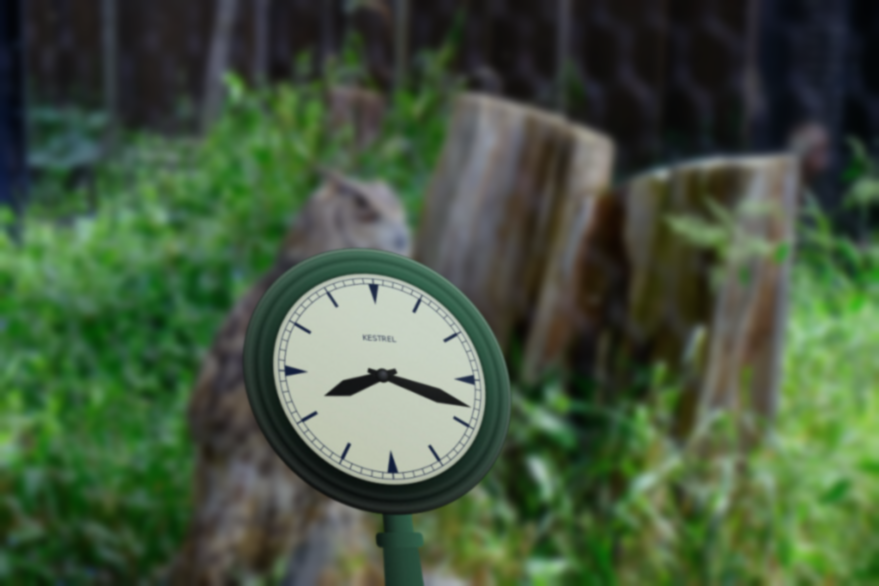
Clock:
{"hour": 8, "minute": 18}
